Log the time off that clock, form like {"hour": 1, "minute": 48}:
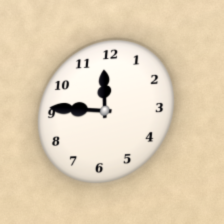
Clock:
{"hour": 11, "minute": 46}
